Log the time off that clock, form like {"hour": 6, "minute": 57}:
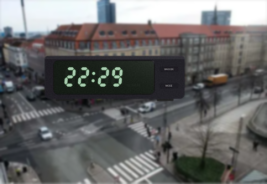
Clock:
{"hour": 22, "minute": 29}
